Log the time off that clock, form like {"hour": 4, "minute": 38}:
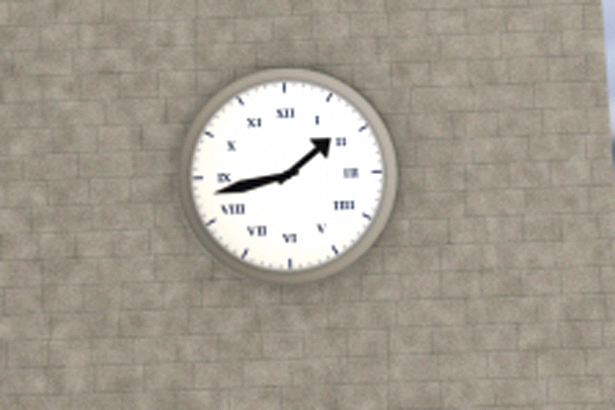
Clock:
{"hour": 1, "minute": 43}
